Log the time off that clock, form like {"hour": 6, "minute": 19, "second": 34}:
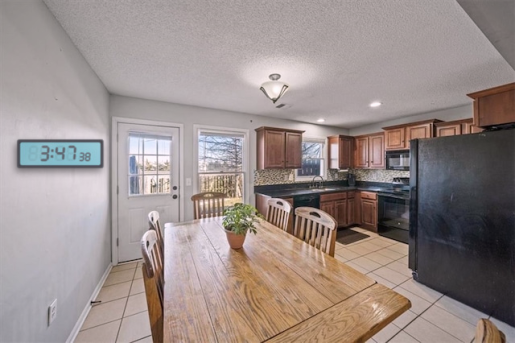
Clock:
{"hour": 3, "minute": 47, "second": 38}
